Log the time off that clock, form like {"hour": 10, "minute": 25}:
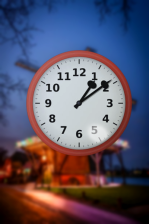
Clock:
{"hour": 1, "minute": 9}
